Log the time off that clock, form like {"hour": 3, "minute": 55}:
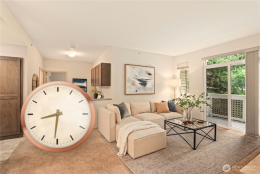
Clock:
{"hour": 8, "minute": 31}
